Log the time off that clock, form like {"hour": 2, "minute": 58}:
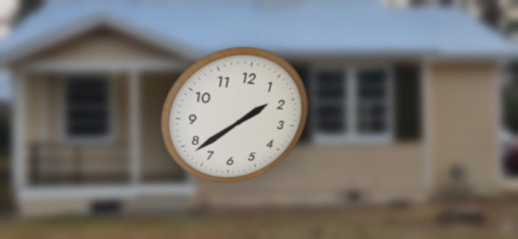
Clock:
{"hour": 1, "minute": 38}
